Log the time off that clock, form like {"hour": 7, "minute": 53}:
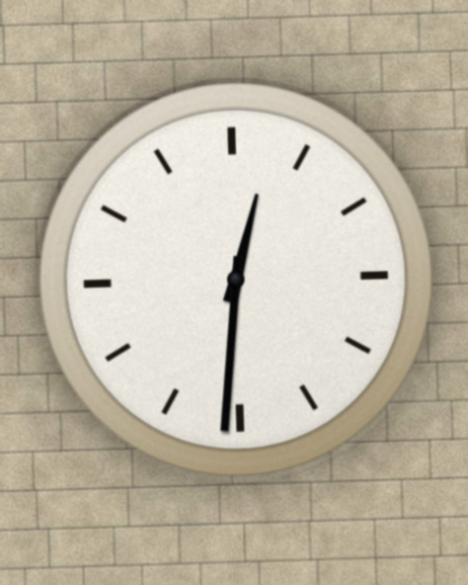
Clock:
{"hour": 12, "minute": 31}
